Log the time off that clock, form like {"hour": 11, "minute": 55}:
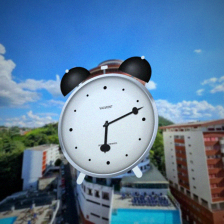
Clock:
{"hour": 6, "minute": 12}
